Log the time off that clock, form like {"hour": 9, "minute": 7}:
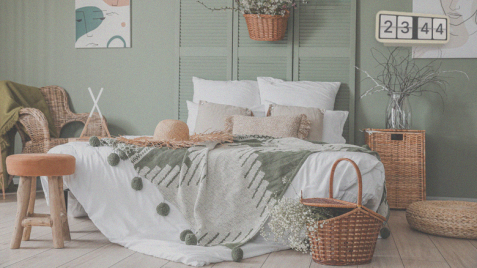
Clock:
{"hour": 23, "minute": 44}
